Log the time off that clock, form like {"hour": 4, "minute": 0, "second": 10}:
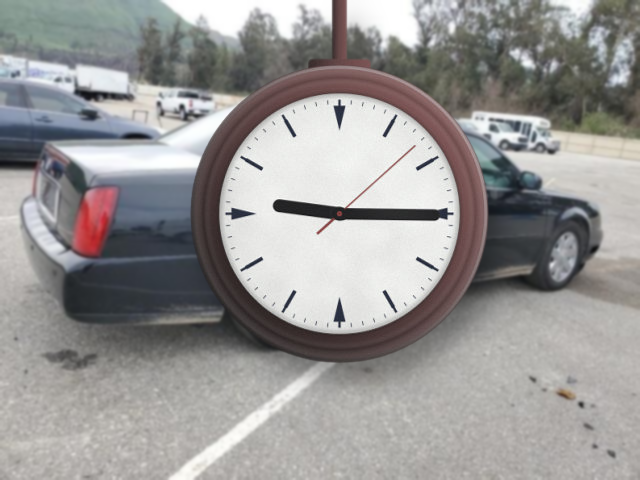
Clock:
{"hour": 9, "minute": 15, "second": 8}
